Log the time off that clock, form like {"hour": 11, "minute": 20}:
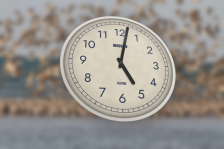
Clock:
{"hour": 5, "minute": 2}
